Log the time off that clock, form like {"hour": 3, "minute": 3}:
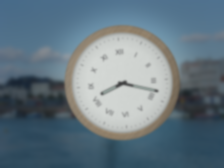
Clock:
{"hour": 8, "minute": 18}
